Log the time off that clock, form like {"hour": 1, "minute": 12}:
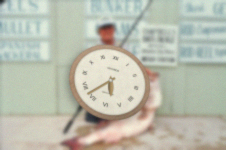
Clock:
{"hour": 5, "minute": 37}
